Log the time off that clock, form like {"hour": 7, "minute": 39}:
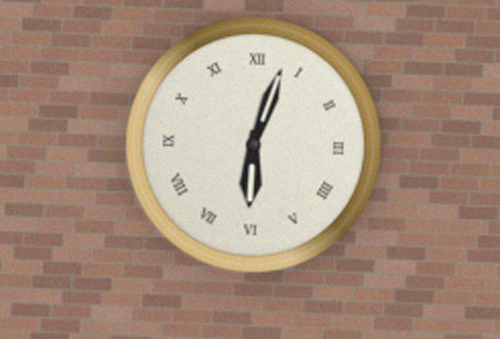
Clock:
{"hour": 6, "minute": 3}
